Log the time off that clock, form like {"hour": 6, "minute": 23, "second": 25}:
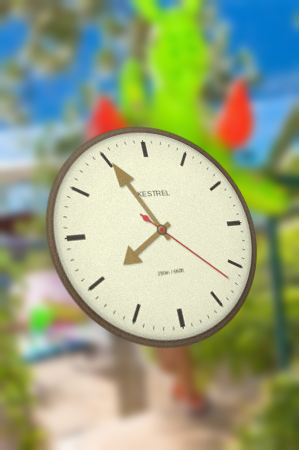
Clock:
{"hour": 7, "minute": 55, "second": 22}
